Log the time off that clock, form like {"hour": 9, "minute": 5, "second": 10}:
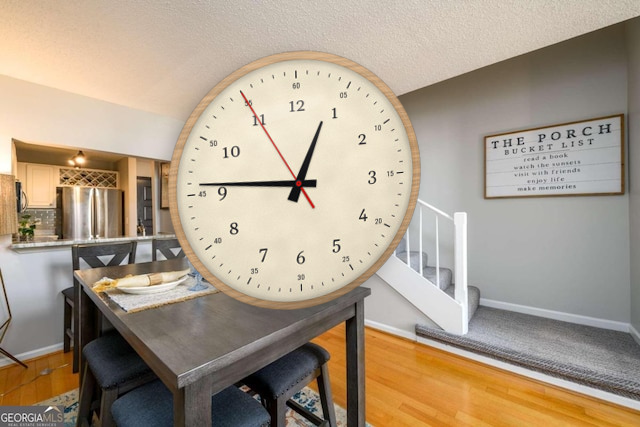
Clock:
{"hour": 12, "minute": 45, "second": 55}
